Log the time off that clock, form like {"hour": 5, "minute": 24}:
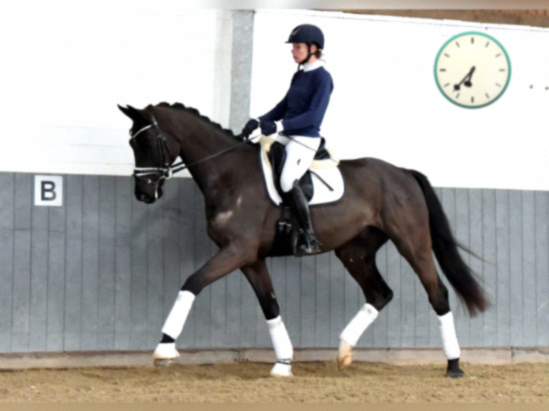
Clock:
{"hour": 6, "minute": 37}
